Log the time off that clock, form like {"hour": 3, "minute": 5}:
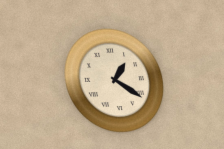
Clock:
{"hour": 1, "minute": 21}
